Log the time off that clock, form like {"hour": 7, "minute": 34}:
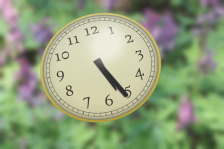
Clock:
{"hour": 5, "minute": 26}
